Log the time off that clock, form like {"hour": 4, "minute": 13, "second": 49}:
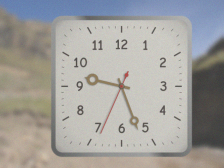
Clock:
{"hour": 9, "minute": 26, "second": 34}
